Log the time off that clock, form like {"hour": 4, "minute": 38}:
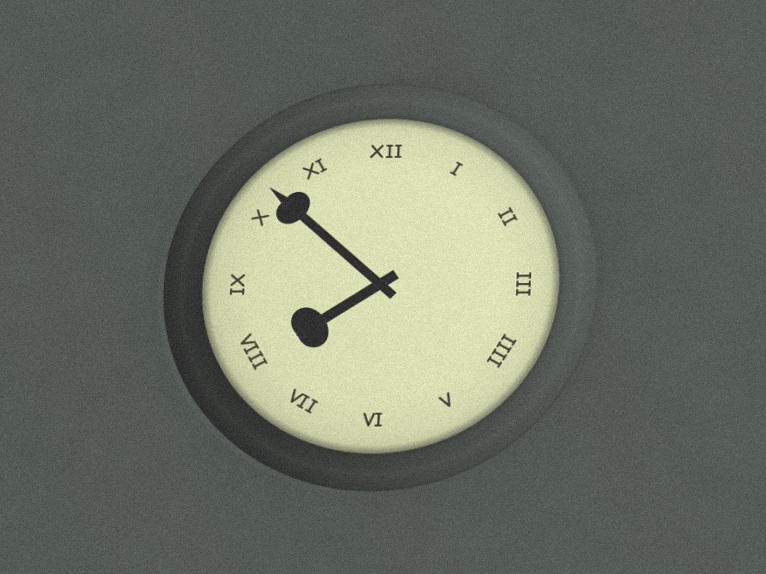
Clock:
{"hour": 7, "minute": 52}
